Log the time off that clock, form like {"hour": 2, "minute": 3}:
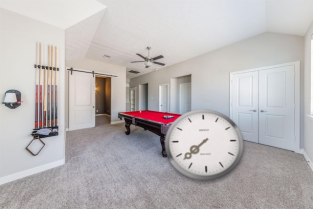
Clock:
{"hour": 7, "minute": 38}
